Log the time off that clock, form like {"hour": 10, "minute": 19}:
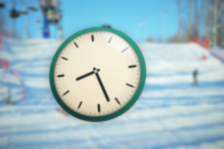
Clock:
{"hour": 8, "minute": 27}
